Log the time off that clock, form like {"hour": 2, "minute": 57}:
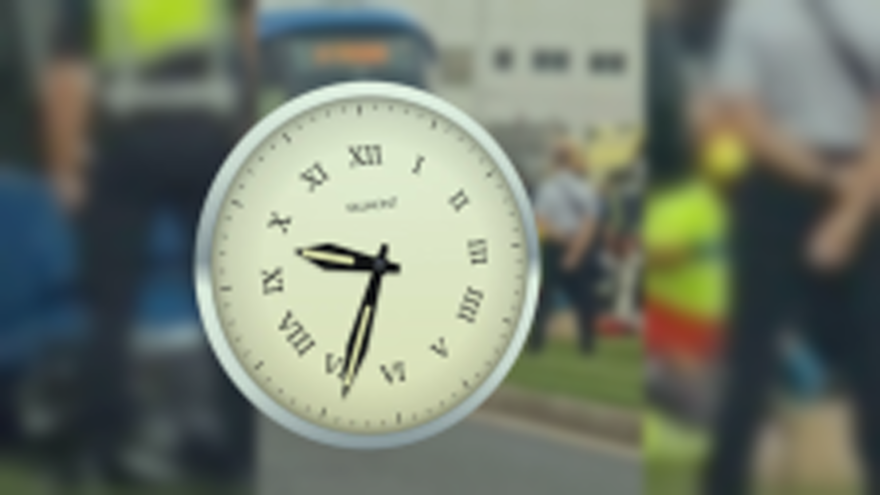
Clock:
{"hour": 9, "minute": 34}
